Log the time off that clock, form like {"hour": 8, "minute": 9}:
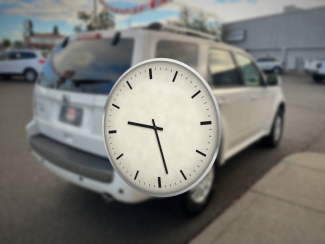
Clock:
{"hour": 9, "minute": 28}
